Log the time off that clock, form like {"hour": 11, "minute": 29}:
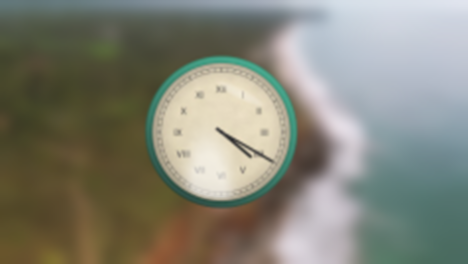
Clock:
{"hour": 4, "minute": 20}
